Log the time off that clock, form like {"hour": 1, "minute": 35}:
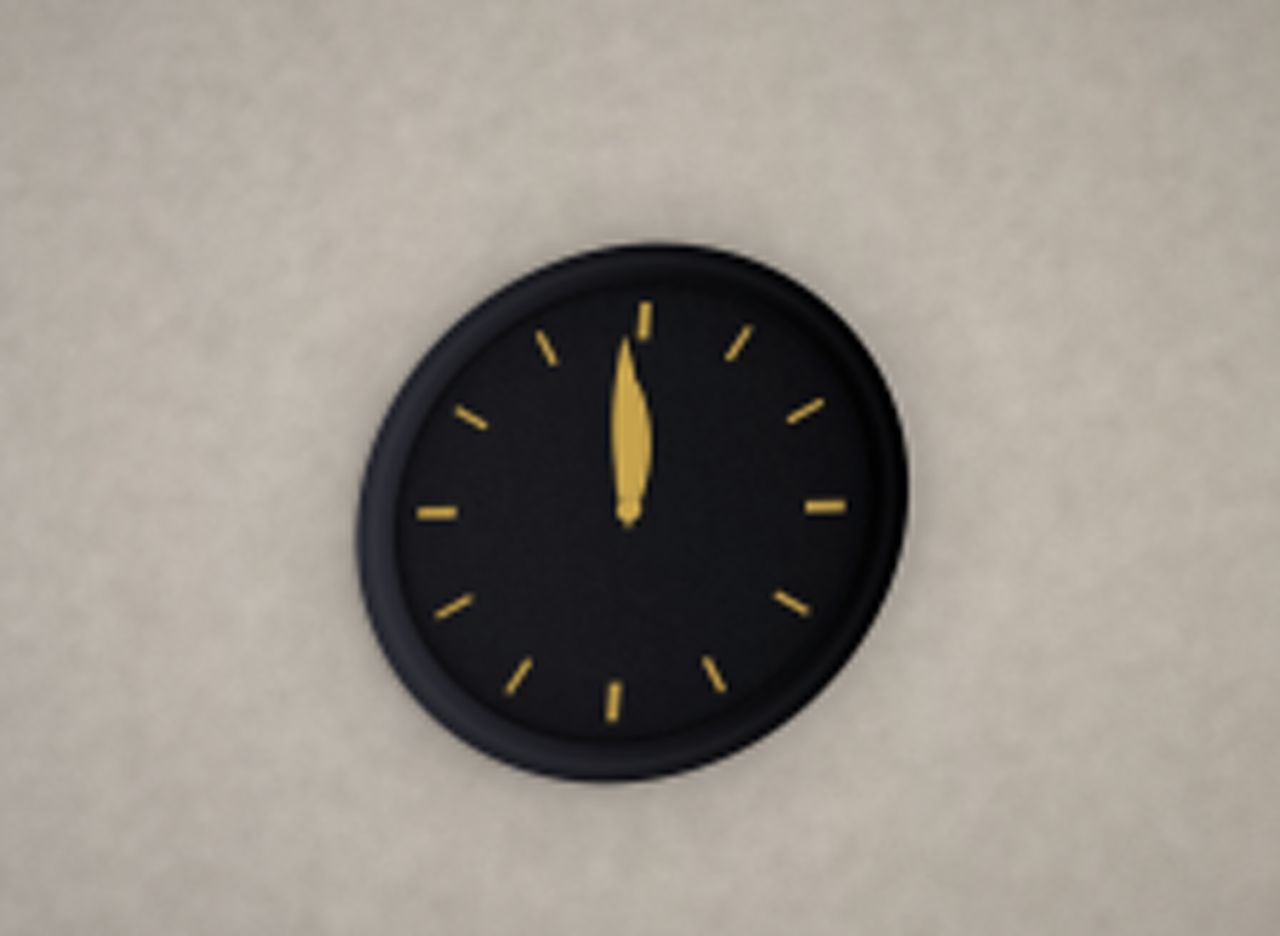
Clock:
{"hour": 11, "minute": 59}
